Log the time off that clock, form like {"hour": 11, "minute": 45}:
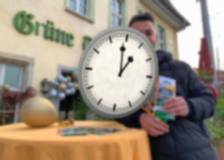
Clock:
{"hour": 12, "minute": 59}
